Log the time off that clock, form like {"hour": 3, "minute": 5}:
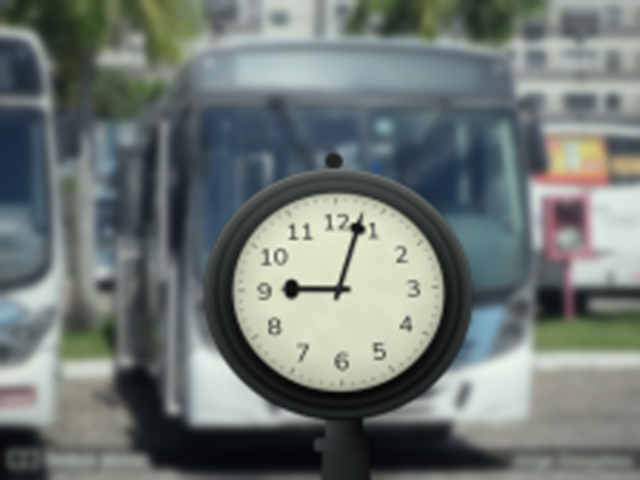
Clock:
{"hour": 9, "minute": 3}
